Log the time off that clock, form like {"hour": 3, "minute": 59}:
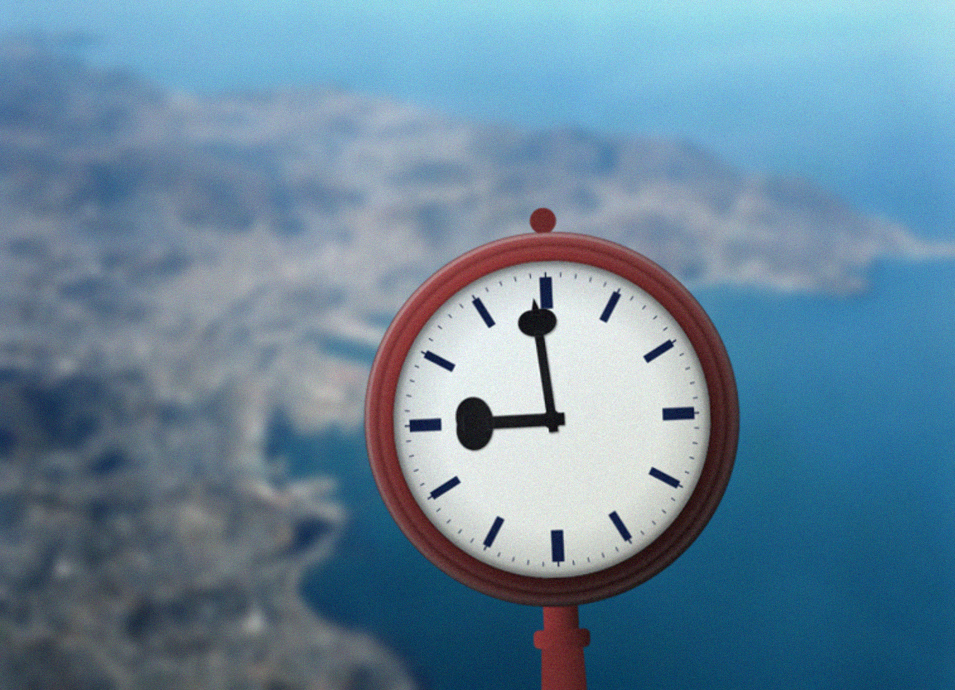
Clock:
{"hour": 8, "minute": 59}
